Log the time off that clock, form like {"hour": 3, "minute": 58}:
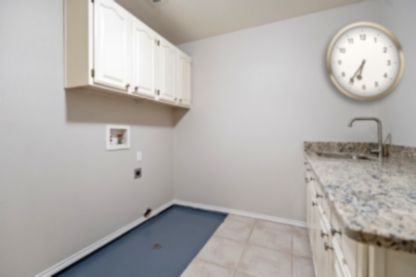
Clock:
{"hour": 6, "minute": 36}
